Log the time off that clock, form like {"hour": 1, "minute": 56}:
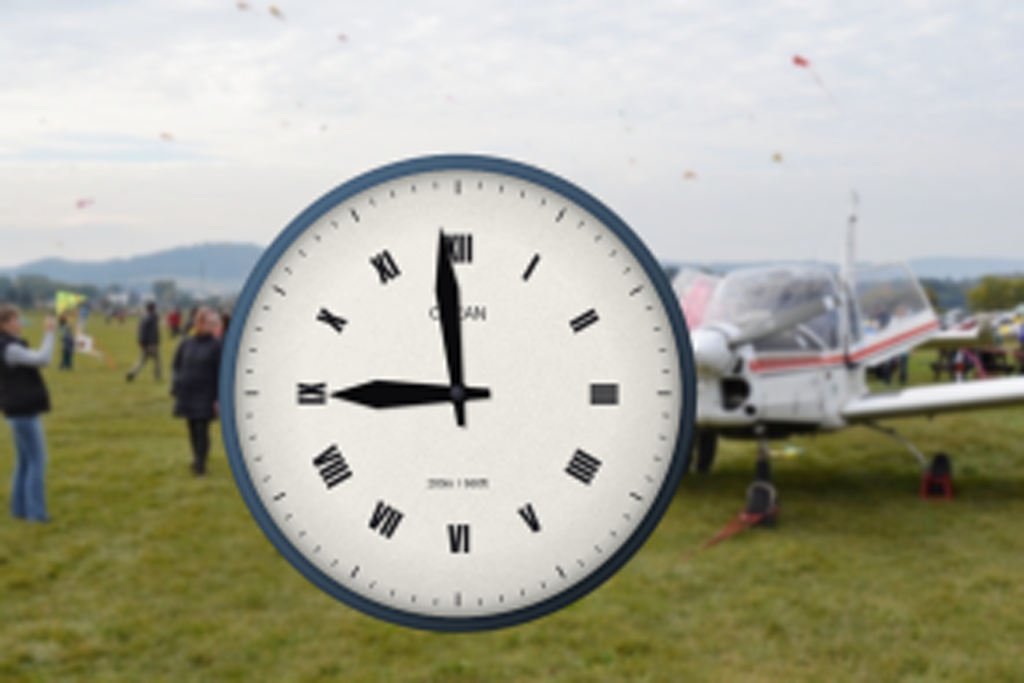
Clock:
{"hour": 8, "minute": 59}
